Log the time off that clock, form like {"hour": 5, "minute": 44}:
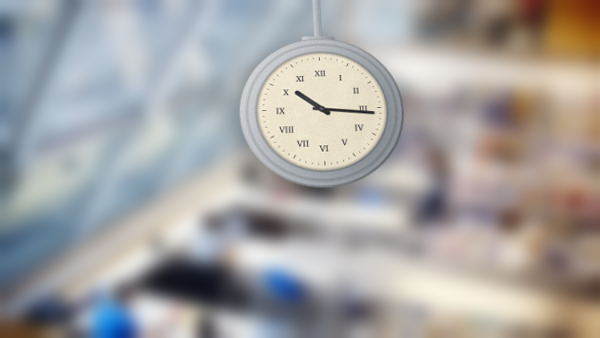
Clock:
{"hour": 10, "minute": 16}
